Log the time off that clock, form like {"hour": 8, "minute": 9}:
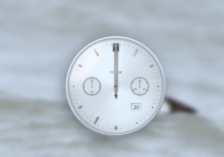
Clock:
{"hour": 12, "minute": 0}
